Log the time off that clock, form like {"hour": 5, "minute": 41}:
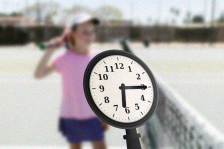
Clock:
{"hour": 6, "minute": 15}
